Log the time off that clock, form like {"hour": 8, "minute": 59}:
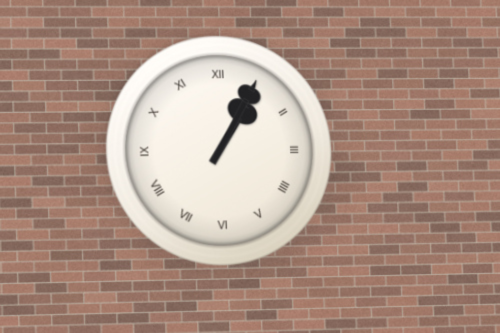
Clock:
{"hour": 1, "minute": 5}
